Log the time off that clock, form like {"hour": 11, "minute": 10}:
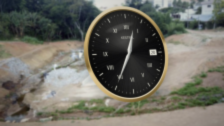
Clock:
{"hour": 12, "minute": 35}
